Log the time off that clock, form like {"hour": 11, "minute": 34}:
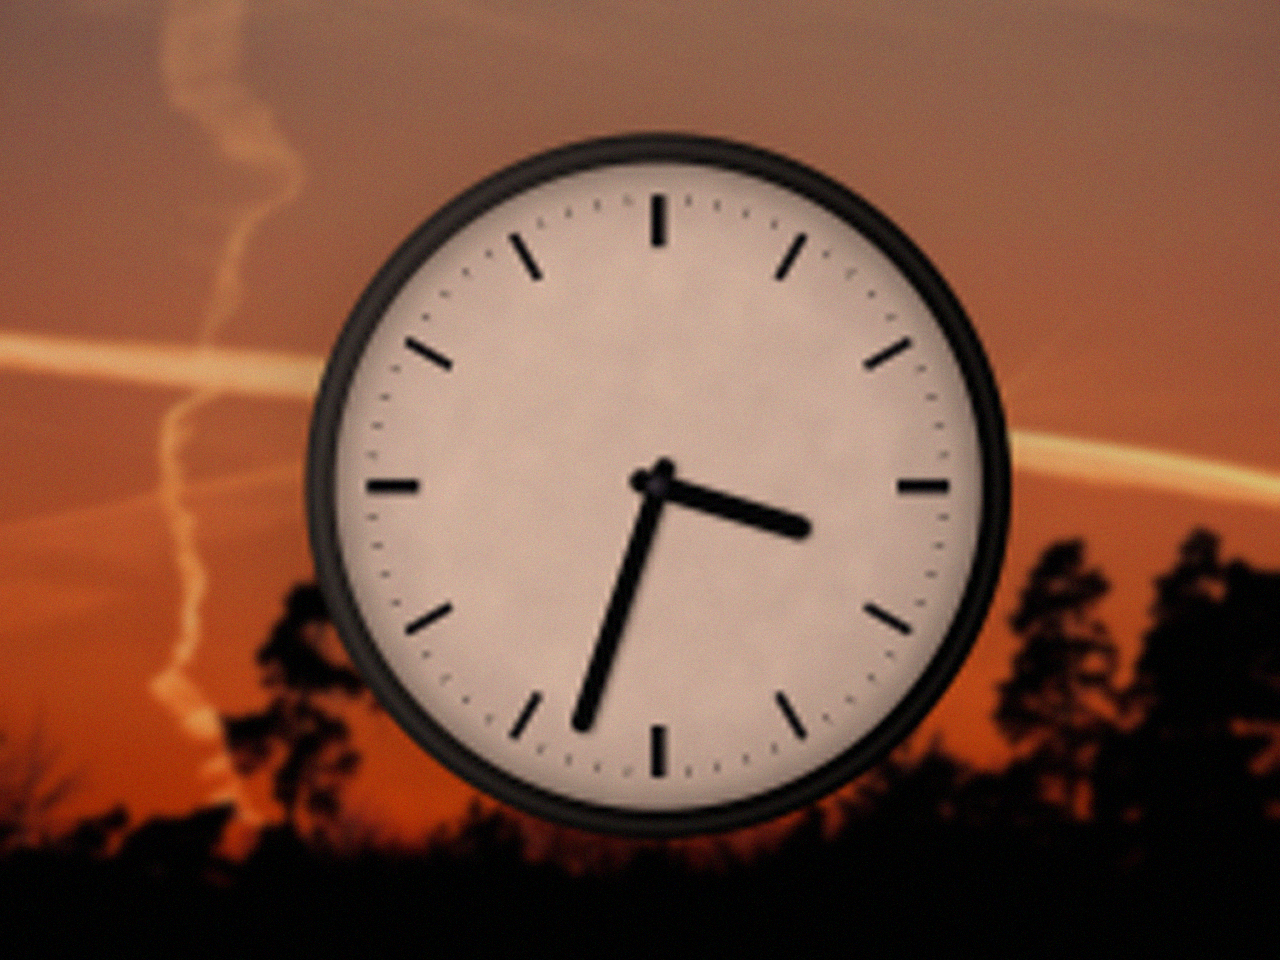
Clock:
{"hour": 3, "minute": 33}
